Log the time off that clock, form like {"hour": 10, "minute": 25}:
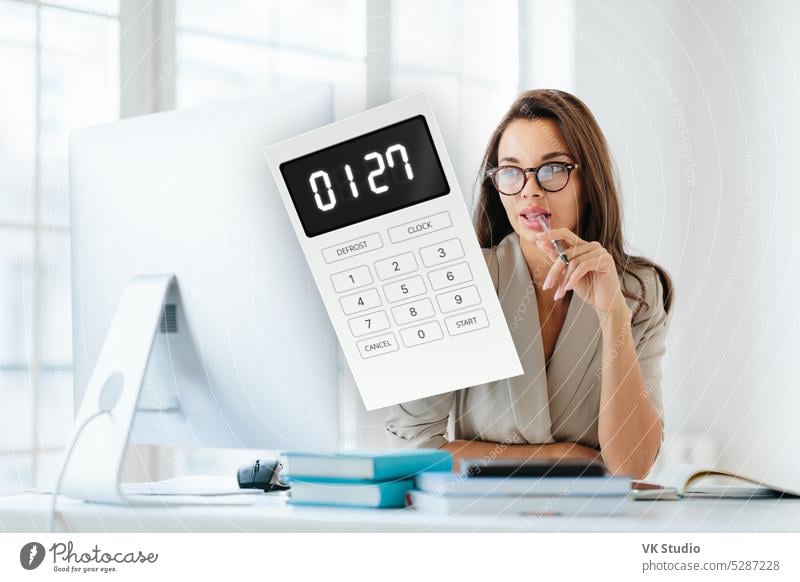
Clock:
{"hour": 1, "minute": 27}
